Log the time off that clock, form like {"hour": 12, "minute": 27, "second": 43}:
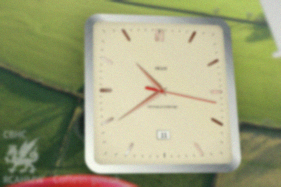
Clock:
{"hour": 10, "minute": 39, "second": 17}
